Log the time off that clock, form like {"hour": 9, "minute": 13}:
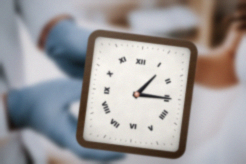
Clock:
{"hour": 1, "minute": 15}
